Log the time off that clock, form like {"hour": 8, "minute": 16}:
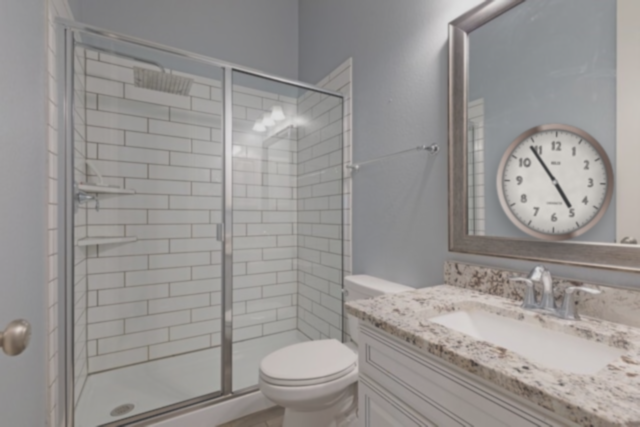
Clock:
{"hour": 4, "minute": 54}
